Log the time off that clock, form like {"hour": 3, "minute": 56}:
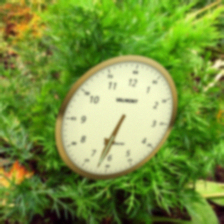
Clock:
{"hour": 6, "minute": 32}
